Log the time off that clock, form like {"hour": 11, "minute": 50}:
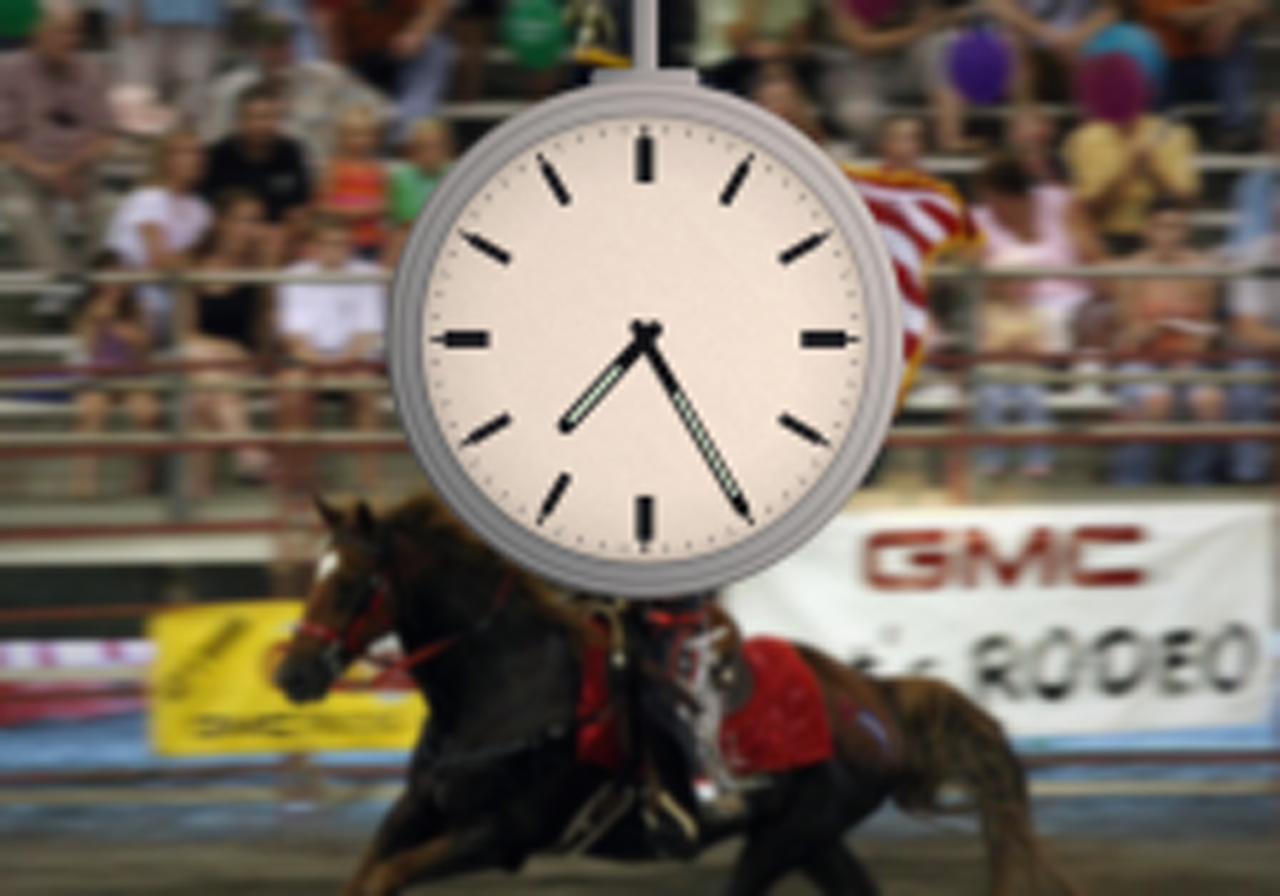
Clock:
{"hour": 7, "minute": 25}
